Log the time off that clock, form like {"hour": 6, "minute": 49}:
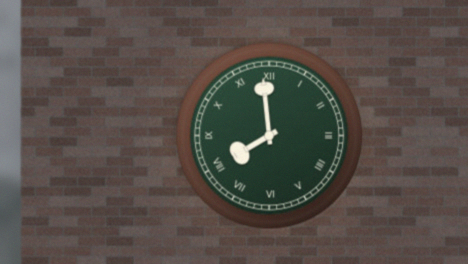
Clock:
{"hour": 7, "minute": 59}
